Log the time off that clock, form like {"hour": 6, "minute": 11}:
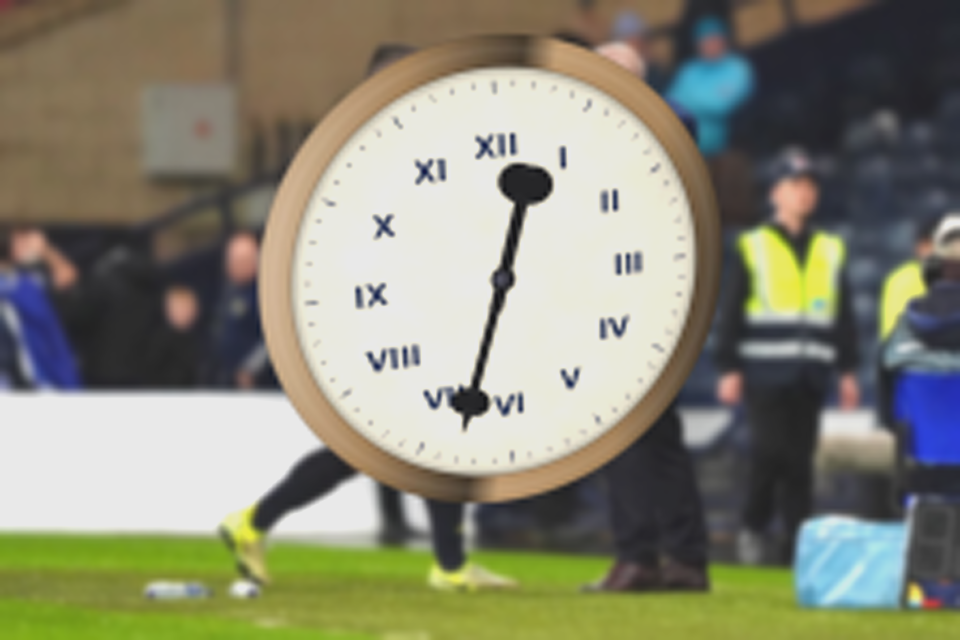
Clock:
{"hour": 12, "minute": 33}
